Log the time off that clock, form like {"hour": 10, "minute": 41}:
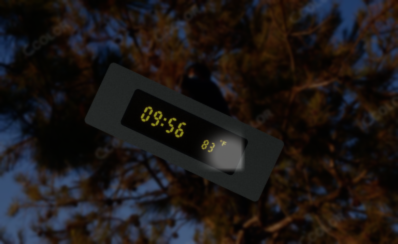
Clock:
{"hour": 9, "minute": 56}
